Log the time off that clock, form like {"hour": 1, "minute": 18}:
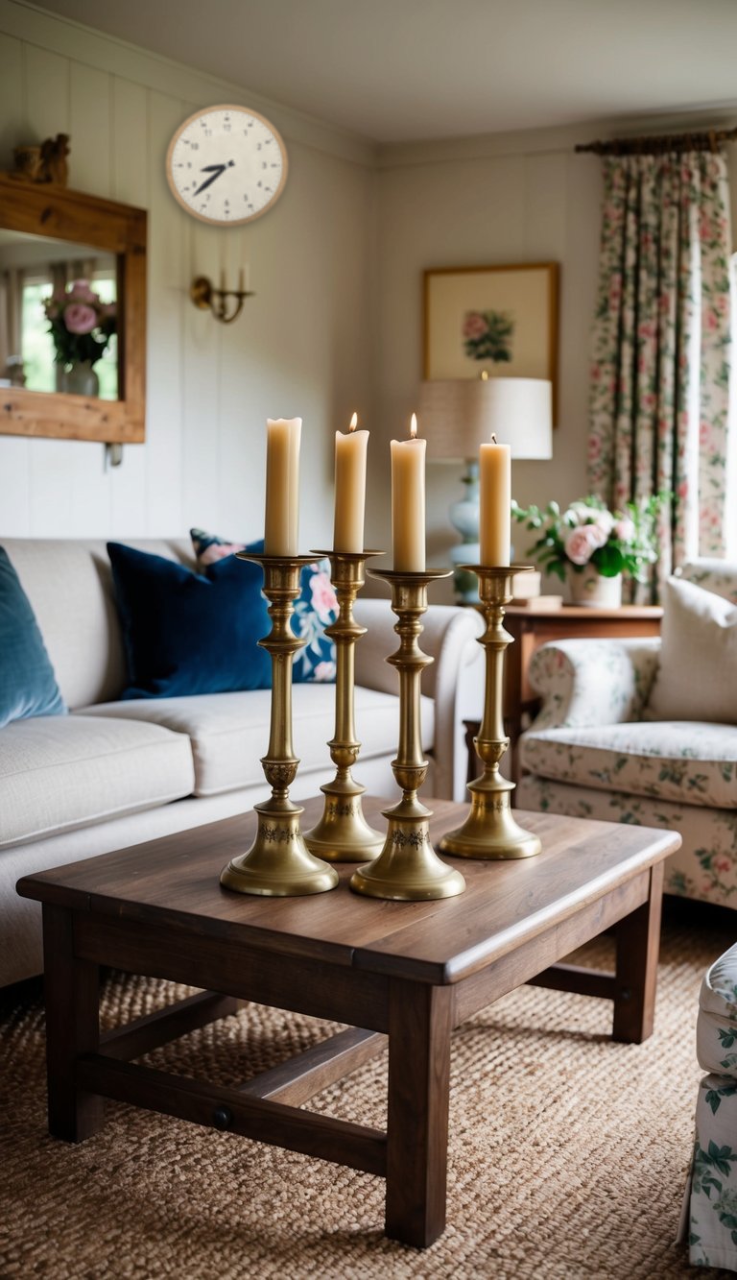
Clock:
{"hour": 8, "minute": 38}
